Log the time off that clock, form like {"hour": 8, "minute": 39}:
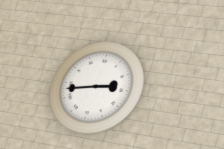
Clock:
{"hour": 2, "minute": 43}
